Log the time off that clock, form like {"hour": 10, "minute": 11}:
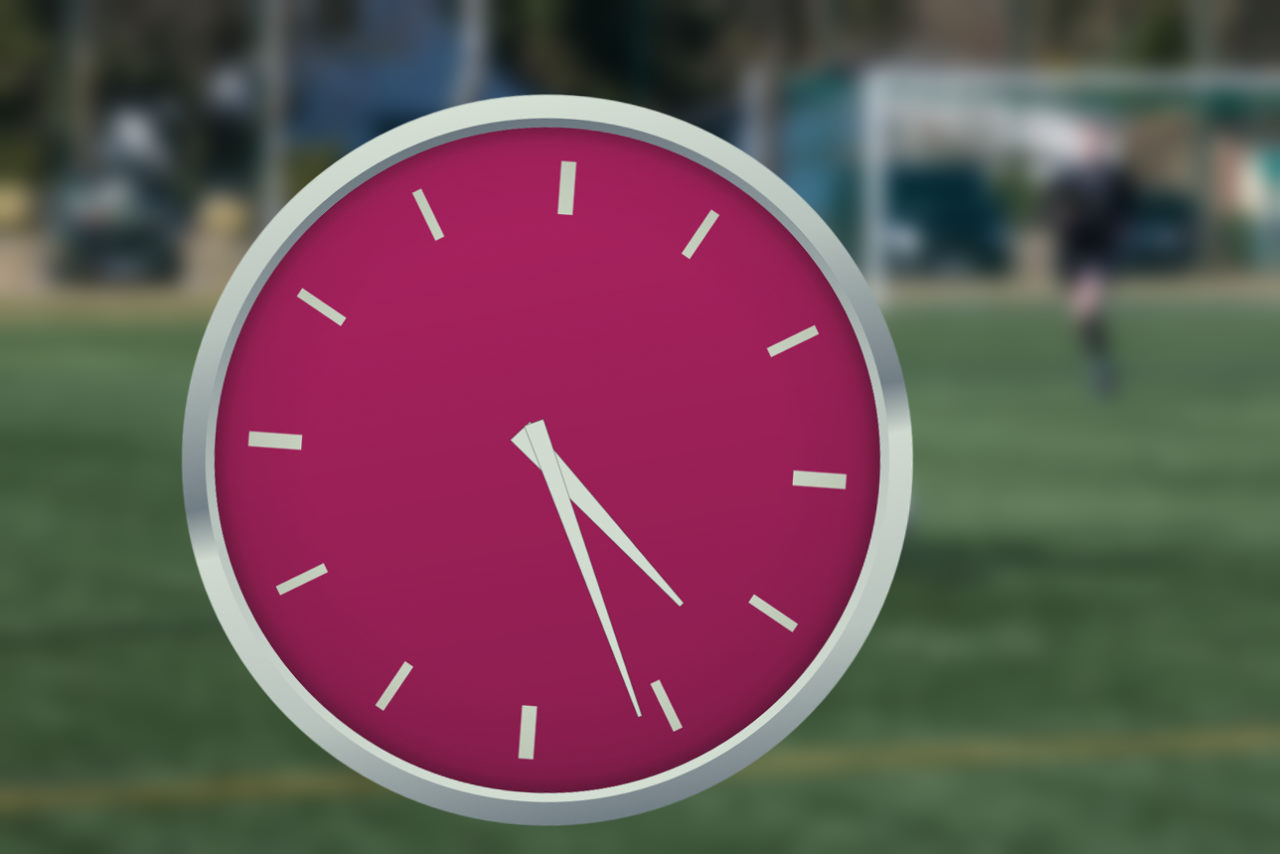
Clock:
{"hour": 4, "minute": 26}
